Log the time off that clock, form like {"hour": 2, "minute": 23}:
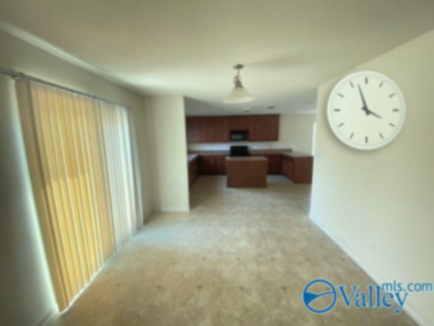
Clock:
{"hour": 3, "minute": 57}
